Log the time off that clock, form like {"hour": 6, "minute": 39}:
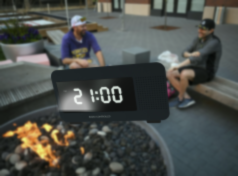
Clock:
{"hour": 21, "minute": 0}
